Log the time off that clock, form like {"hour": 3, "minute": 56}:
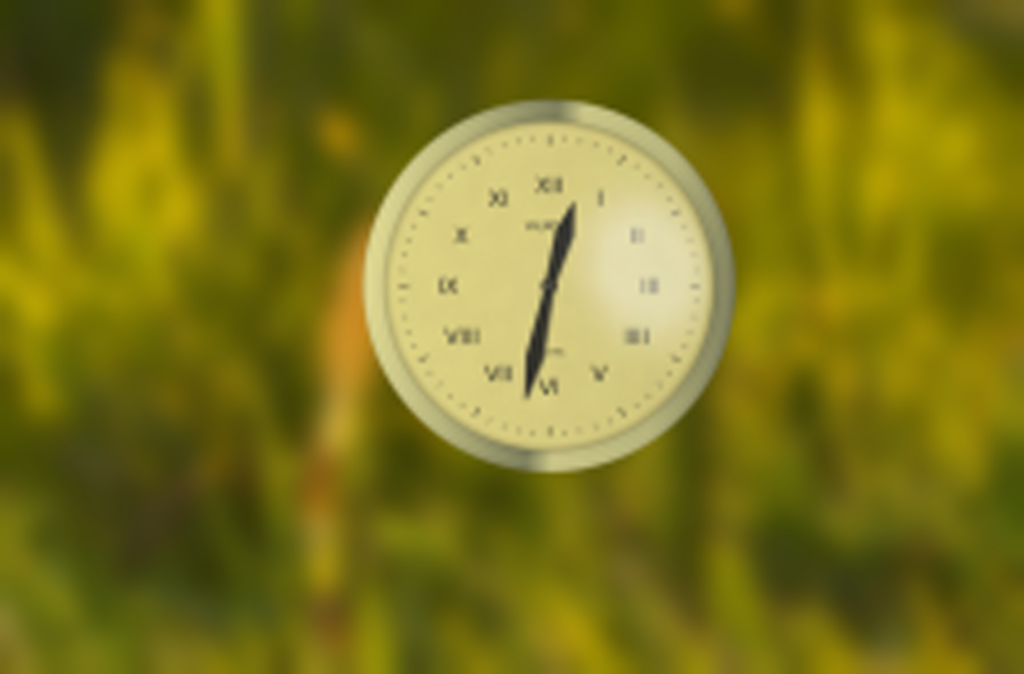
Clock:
{"hour": 12, "minute": 32}
